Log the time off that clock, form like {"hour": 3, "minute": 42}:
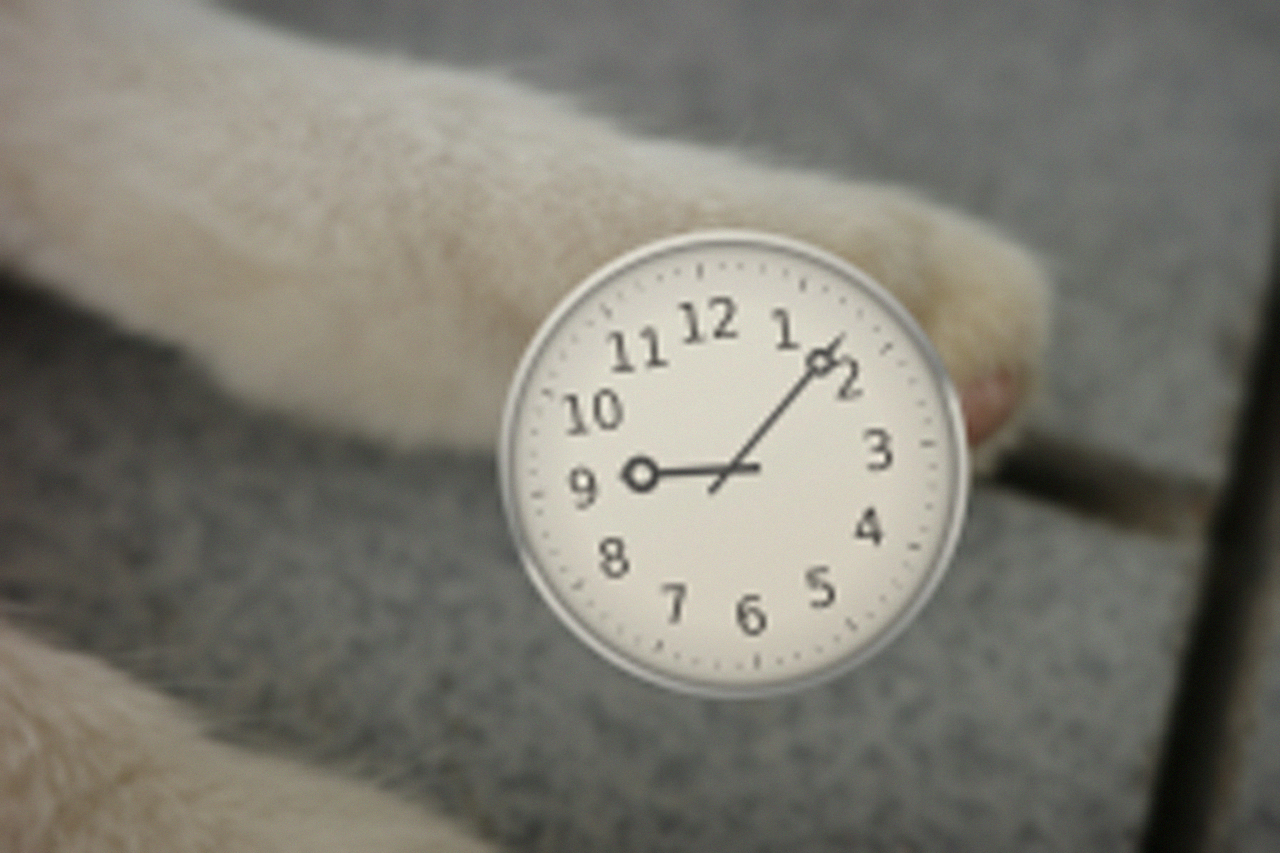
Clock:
{"hour": 9, "minute": 8}
